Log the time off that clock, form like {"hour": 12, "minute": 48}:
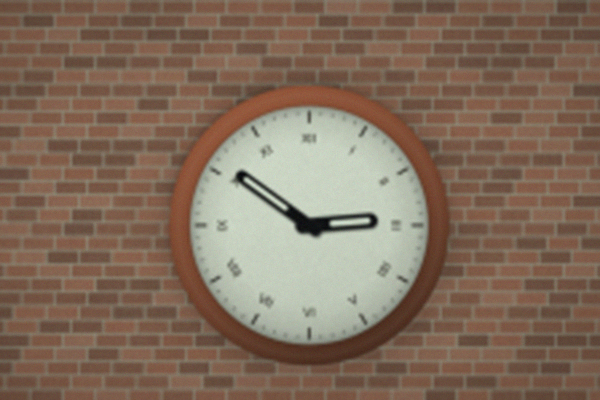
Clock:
{"hour": 2, "minute": 51}
